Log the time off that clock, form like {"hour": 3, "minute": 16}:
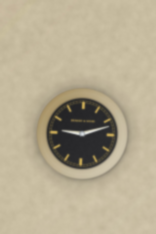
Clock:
{"hour": 9, "minute": 12}
